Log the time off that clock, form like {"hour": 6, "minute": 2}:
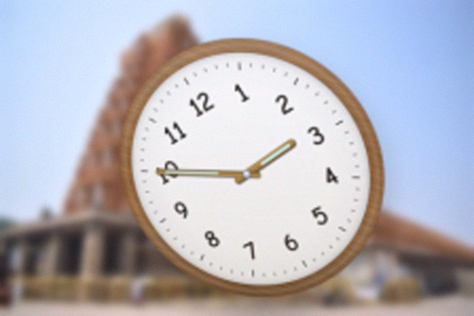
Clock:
{"hour": 2, "minute": 50}
